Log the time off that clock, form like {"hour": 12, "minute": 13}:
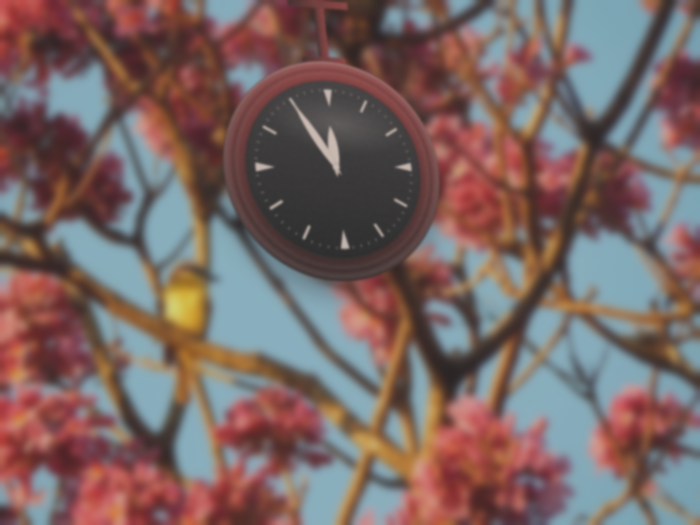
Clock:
{"hour": 11, "minute": 55}
